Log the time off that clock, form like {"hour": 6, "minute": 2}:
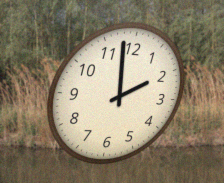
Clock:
{"hour": 1, "minute": 58}
